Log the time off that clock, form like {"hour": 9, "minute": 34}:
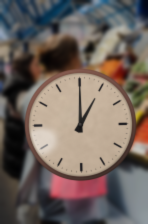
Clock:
{"hour": 1, "minute": 0}
